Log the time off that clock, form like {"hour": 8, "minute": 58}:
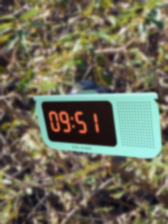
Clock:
{"hour": 9, "minute": 51}
